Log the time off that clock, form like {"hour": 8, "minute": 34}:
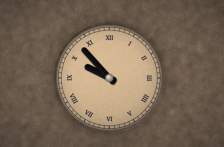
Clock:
{"hour": 9, "minute": 53}
